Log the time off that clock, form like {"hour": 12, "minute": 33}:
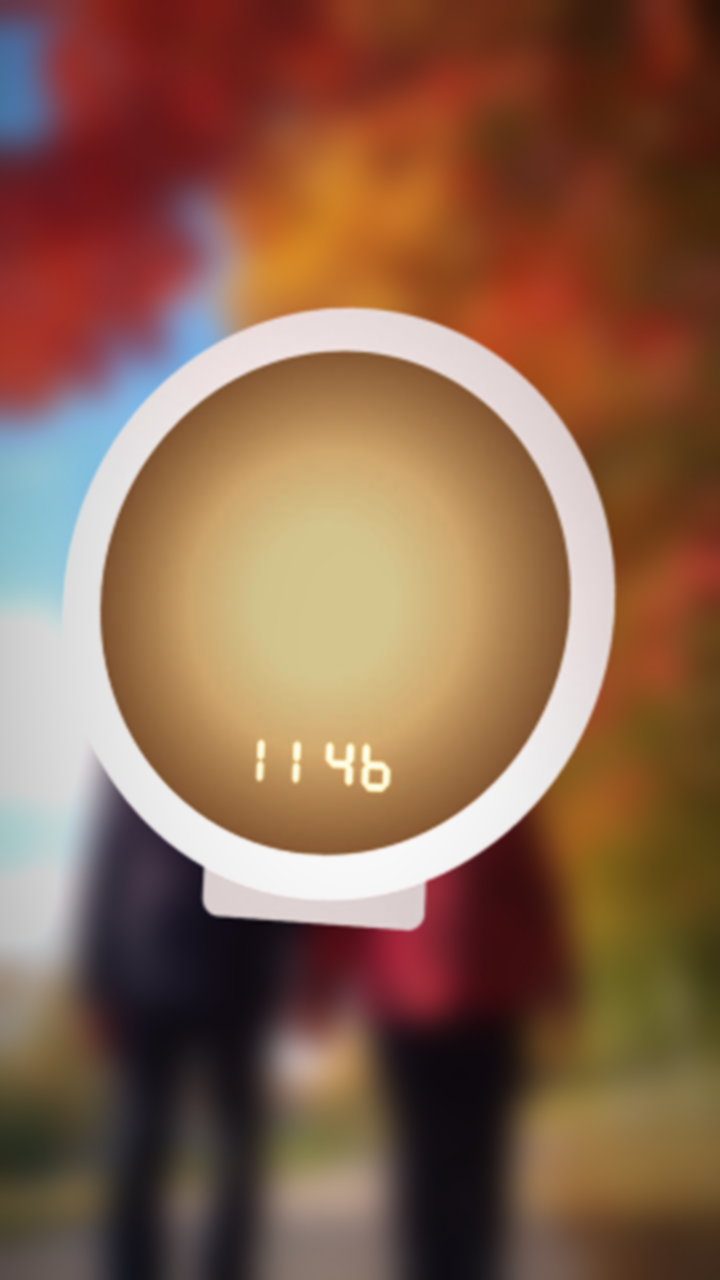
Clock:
{"hour": 11, "minute": 46}
